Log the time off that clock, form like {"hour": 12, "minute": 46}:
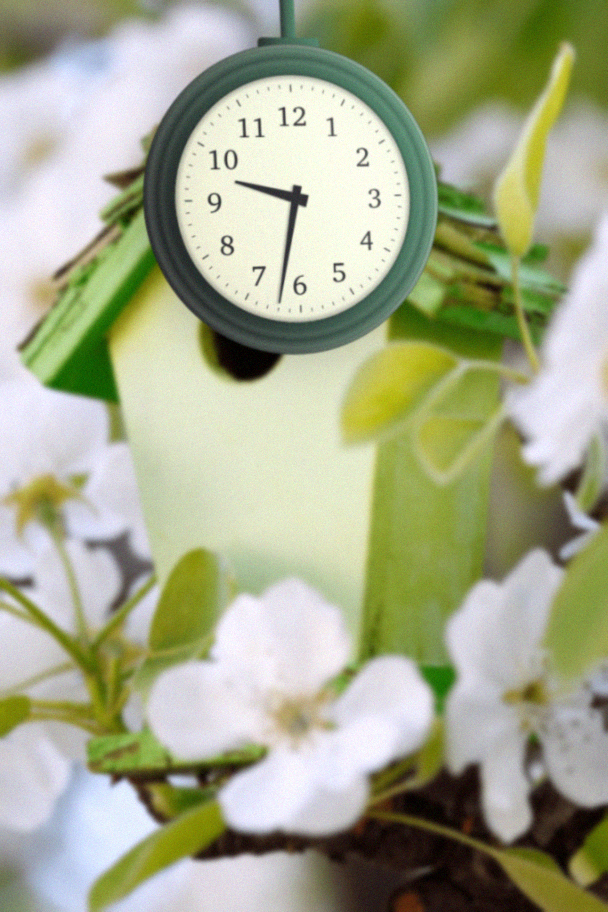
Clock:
{"hour": 9, "minute": 32}
